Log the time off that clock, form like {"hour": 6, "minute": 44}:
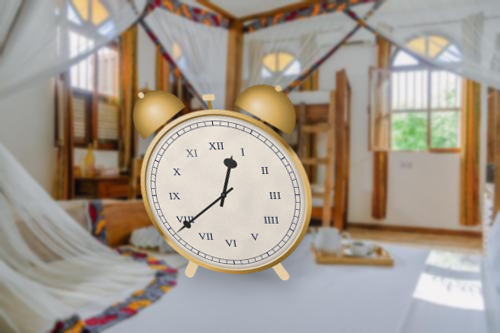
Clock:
{"hour": 12, "minute": 39}
